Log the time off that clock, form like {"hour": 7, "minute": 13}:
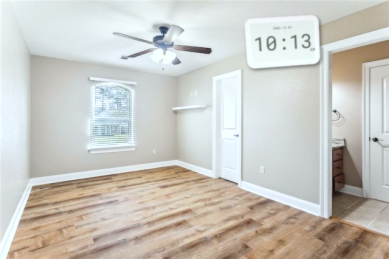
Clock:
{"hour": 10, "minute": 13}
